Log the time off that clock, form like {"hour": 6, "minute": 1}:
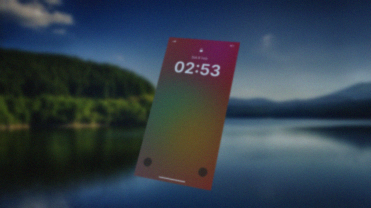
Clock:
{"hour": 2, "minute": 53}
